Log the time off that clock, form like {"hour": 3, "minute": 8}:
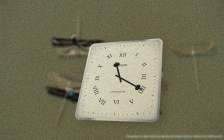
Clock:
{"hour": 11, "minute": 20}
